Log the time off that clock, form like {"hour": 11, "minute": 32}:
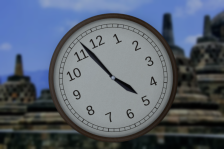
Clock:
{"hour": 4, "minute": 57}
